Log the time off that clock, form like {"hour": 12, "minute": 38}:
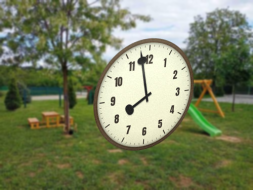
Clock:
{"hour": 7, "minute": 58}
